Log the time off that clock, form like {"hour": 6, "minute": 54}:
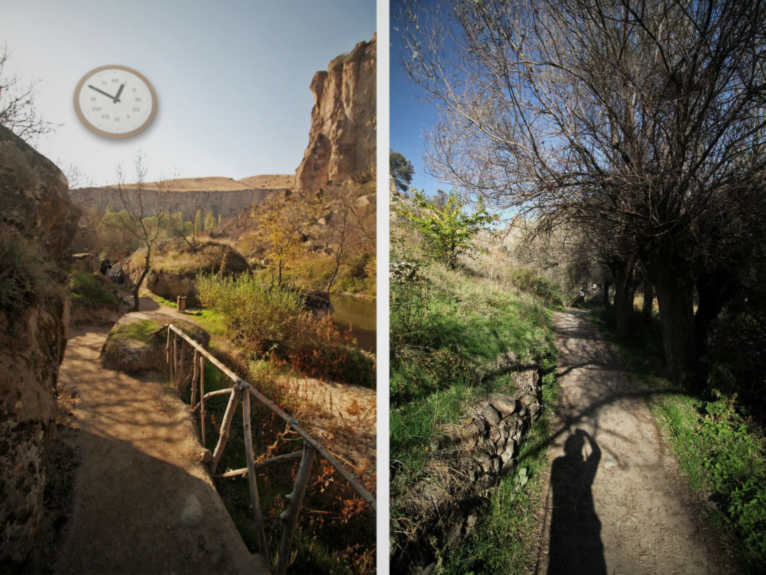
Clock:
{"hour": 12, "minute": 50}
